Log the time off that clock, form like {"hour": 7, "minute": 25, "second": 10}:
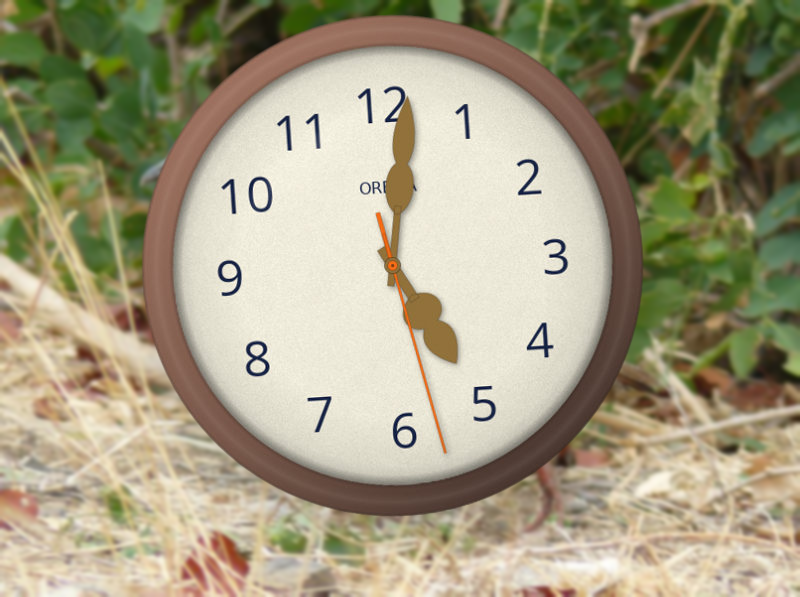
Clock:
{"hour": 5, "minute": 1, "second": 28}
